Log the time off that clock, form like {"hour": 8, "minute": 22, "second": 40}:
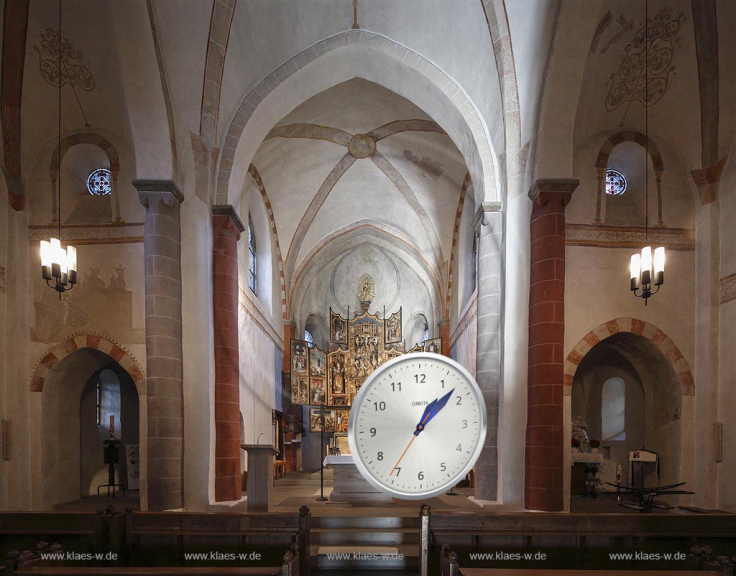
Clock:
{"hour": 1, "minute": 7, "second": 36}
